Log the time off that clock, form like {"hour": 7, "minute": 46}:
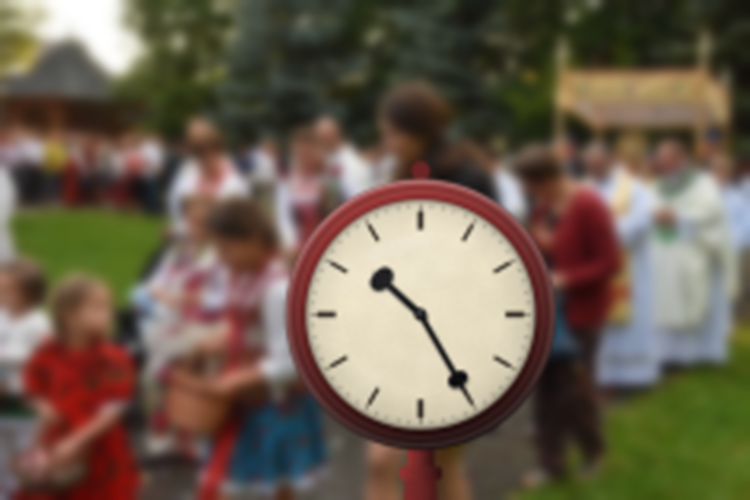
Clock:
{"hour": 10, "minute": 25}
